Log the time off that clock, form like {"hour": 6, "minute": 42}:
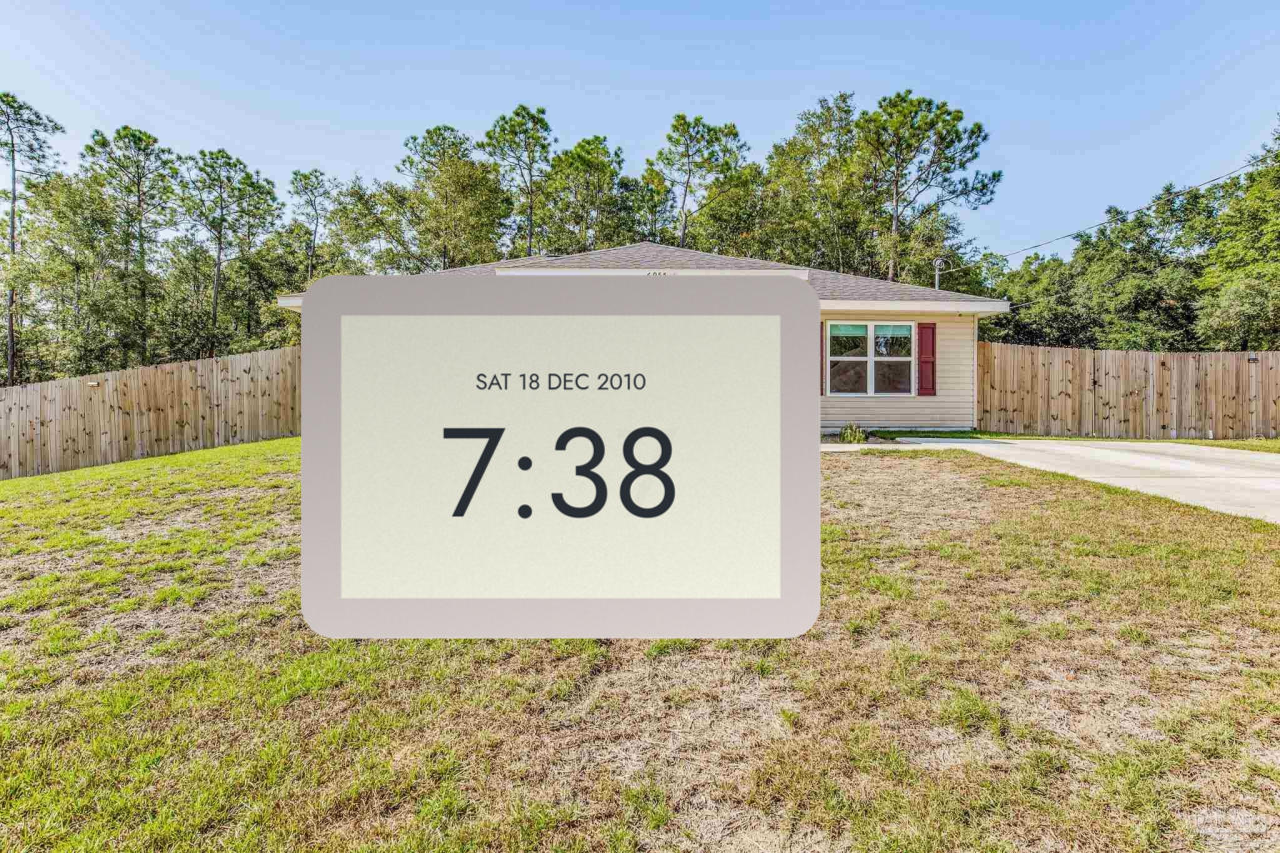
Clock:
{"hour": 7, "minute": 38}
